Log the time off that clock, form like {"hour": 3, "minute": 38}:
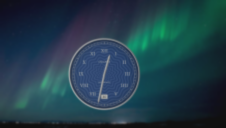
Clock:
{"hour": 12, "minute": 32}
